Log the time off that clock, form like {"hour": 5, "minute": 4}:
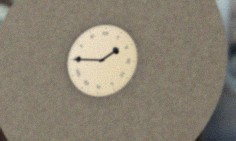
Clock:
{"hour": 1, "minute": 45}
